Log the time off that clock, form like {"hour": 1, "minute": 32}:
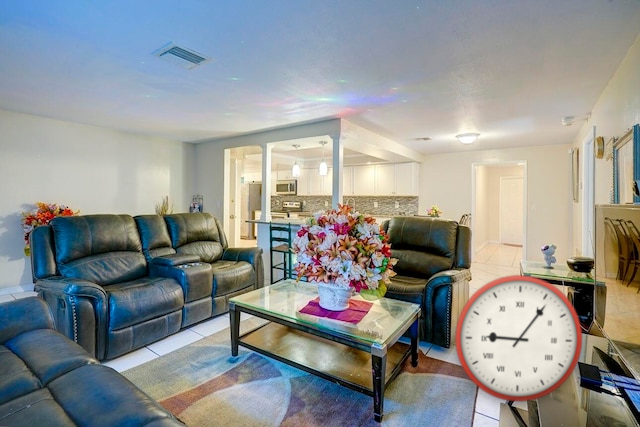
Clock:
{"hour": 9, "minute": 6}
